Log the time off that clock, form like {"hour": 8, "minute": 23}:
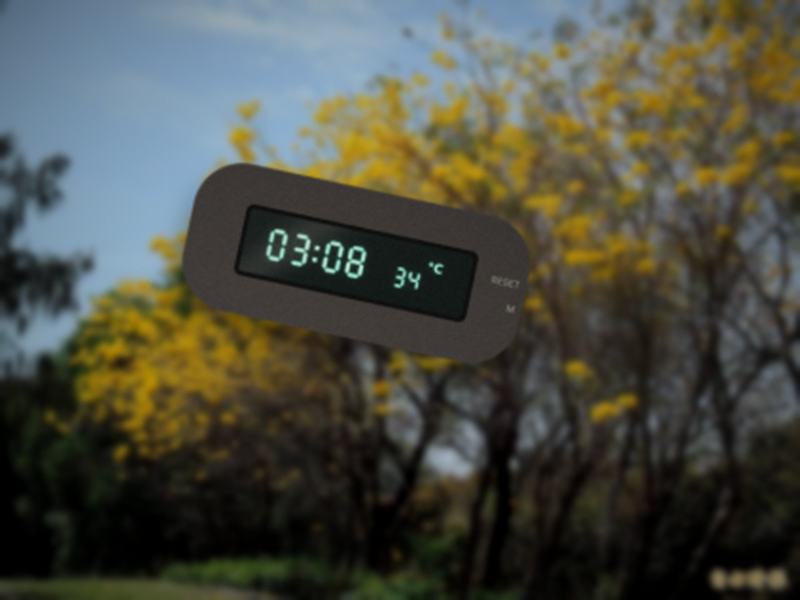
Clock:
{"hour": 3, "minute": 8}
